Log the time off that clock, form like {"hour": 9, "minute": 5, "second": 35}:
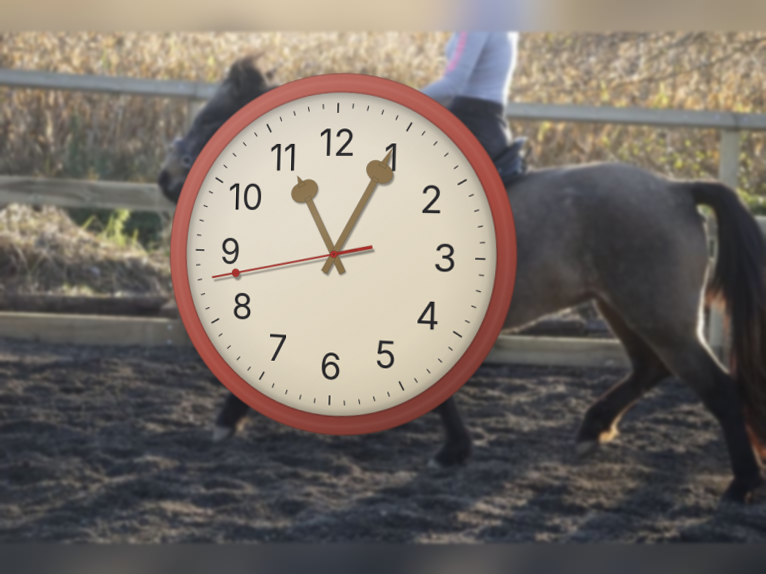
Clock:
{"hour": 11, "minute": 4, "second": 43}
